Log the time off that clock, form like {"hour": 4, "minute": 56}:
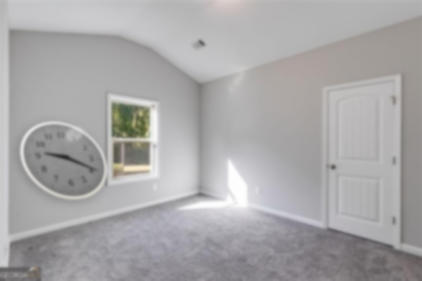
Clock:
{"hour": 9, "minute": 19}
